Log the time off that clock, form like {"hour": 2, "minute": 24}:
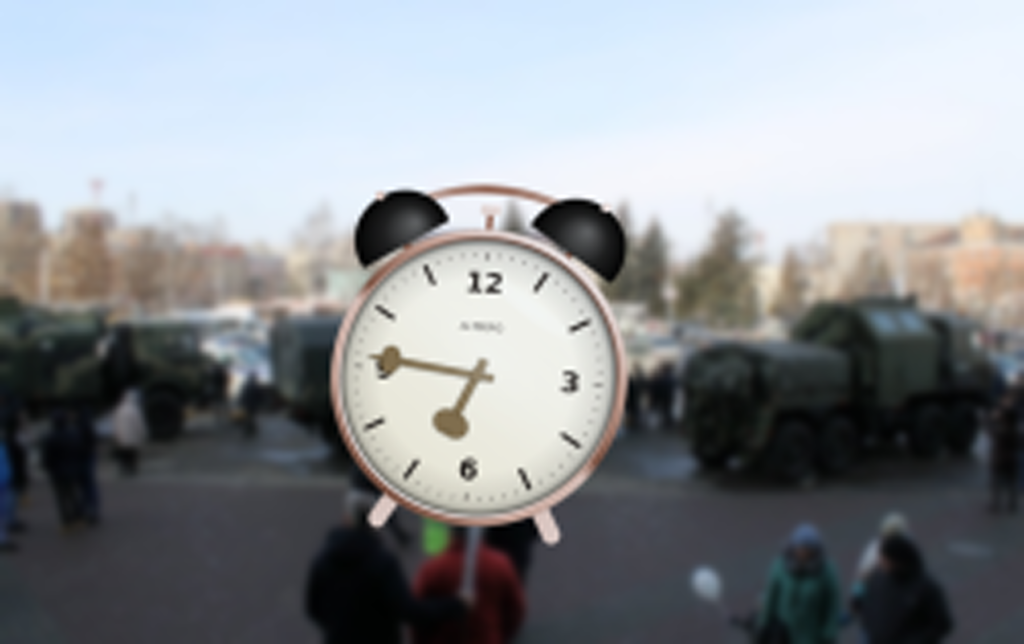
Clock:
{"hour": 6, "minute": 46}
